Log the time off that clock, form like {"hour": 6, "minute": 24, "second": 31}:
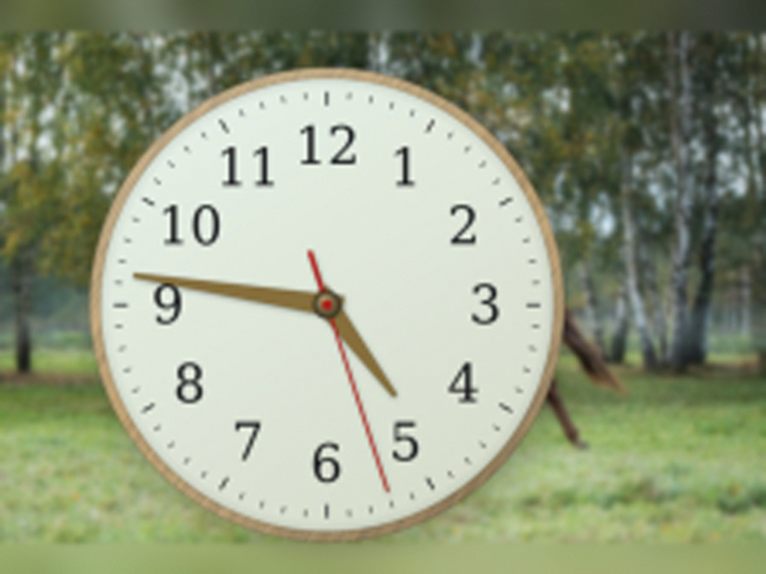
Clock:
{"hour": 4, "minute": 46, "second": 27}
